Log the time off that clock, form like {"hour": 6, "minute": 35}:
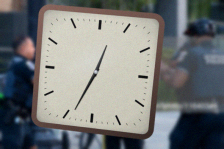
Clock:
{"hour": 12, "minute": 34}
